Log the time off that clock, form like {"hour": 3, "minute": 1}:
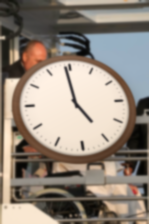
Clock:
{"hour": 4, "minute": 59}
